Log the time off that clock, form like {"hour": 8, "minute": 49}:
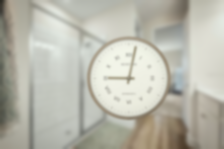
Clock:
{"hour": 9, "minute": 2}
